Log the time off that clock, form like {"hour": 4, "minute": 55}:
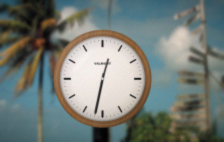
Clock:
{"hour": 12, "minute": 32}
